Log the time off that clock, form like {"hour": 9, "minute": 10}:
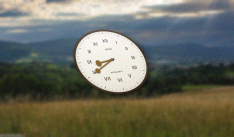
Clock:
{"hour": 8, "minute": 40}
